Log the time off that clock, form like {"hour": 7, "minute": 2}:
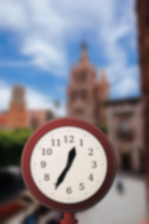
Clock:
{"hour": 12, "minute": 35}
